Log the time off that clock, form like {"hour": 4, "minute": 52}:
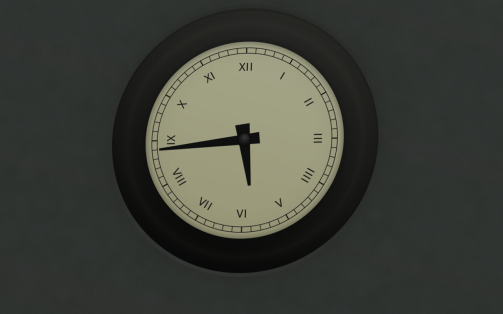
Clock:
{"hour": 5, "minute": 44}
